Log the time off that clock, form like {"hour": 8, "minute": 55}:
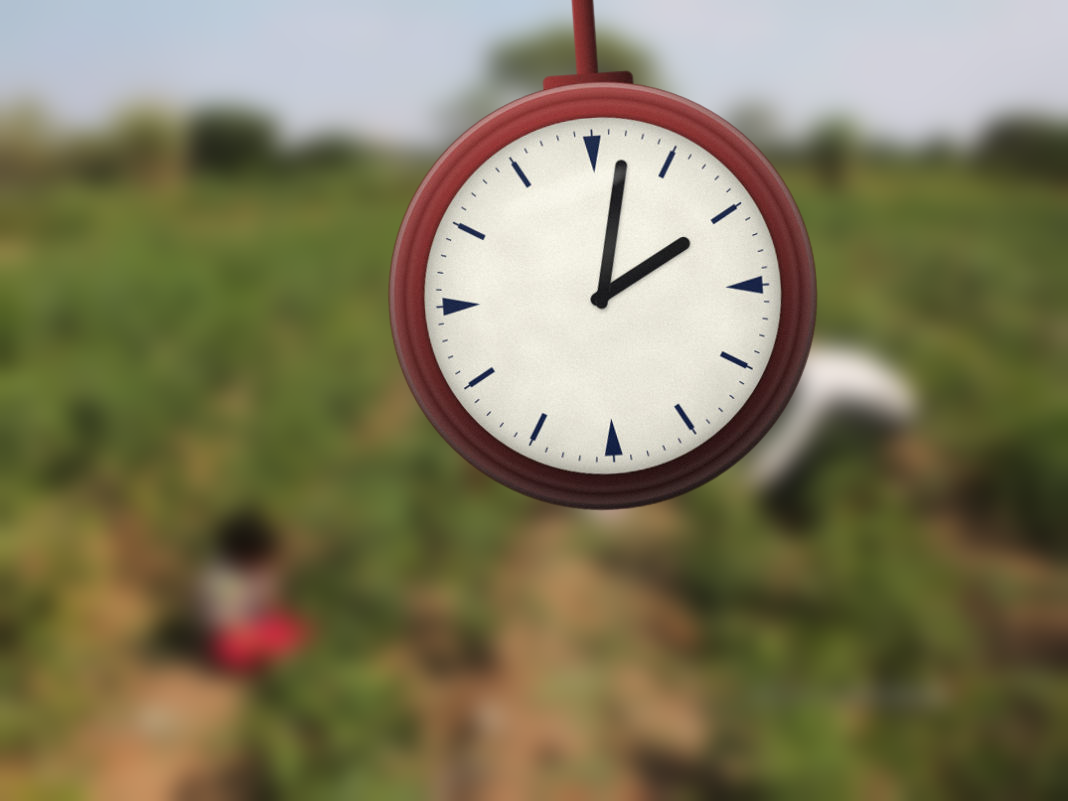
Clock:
{"hour": 2, "minute": 2}
